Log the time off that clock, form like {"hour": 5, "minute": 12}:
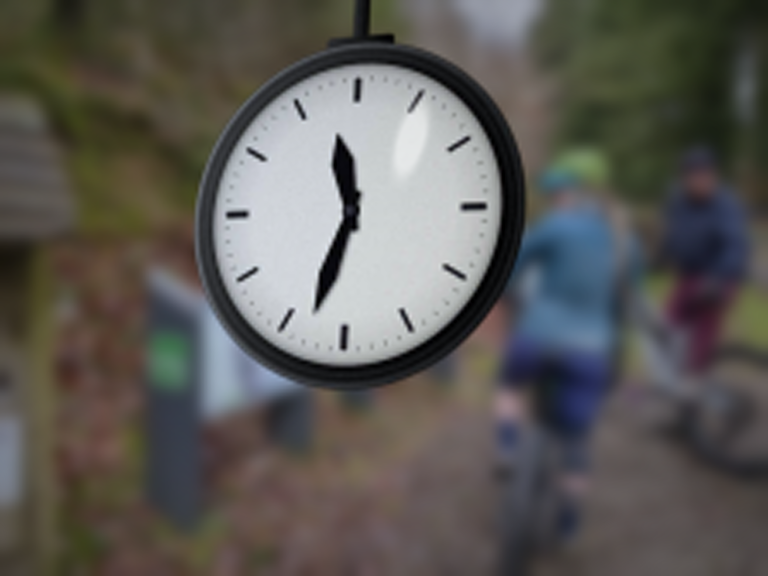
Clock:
{"hour": 11, "minute": 33}
